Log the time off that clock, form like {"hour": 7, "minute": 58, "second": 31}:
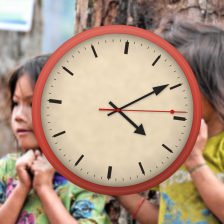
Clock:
{"hour": 4, "minute": 9, "second": 14}
